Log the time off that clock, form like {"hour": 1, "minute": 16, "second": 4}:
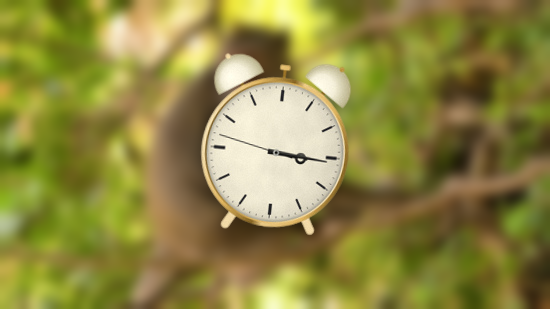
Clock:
{"hour": 3, "minute": 15, "second": 47}
